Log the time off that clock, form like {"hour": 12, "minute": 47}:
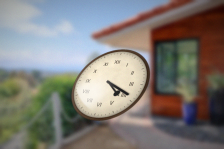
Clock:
{"hour": 4, "minute": 19}
